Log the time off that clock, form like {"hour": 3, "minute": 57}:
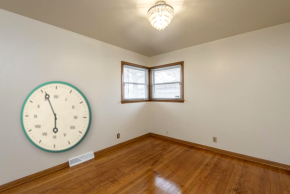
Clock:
{"hour": 5, "minute": 56}
